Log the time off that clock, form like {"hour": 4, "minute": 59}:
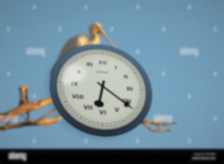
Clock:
{"hour": 6, "minute": 21}
